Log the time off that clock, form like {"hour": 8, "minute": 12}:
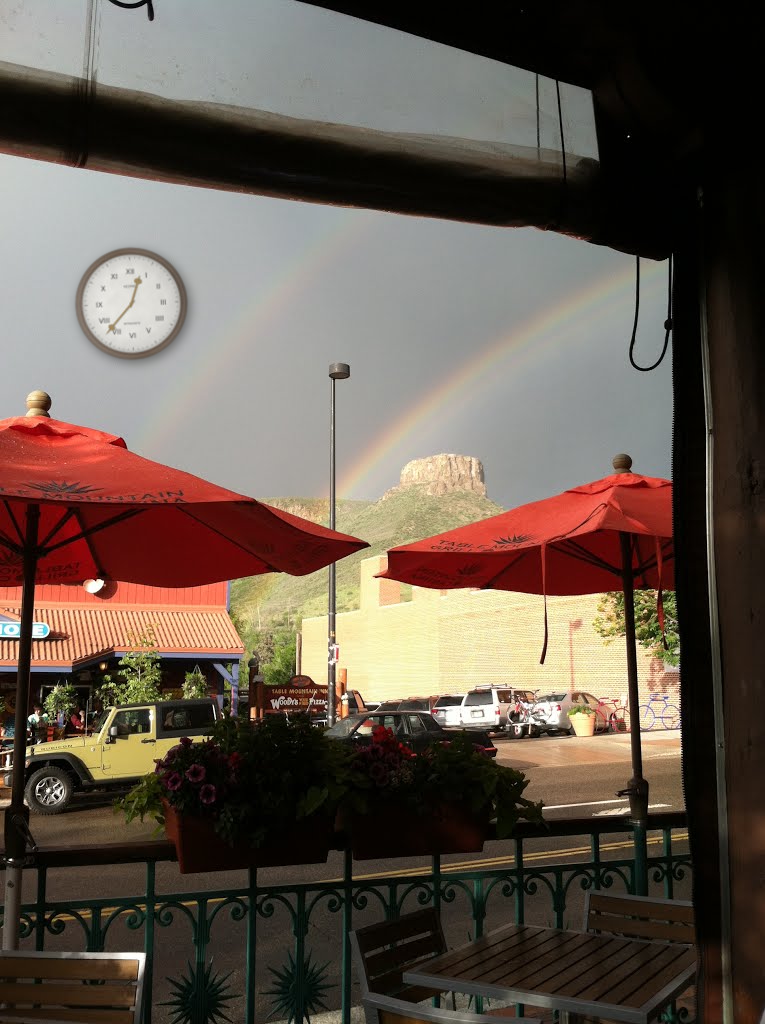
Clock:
{"hour": 12, "minute": 37}
